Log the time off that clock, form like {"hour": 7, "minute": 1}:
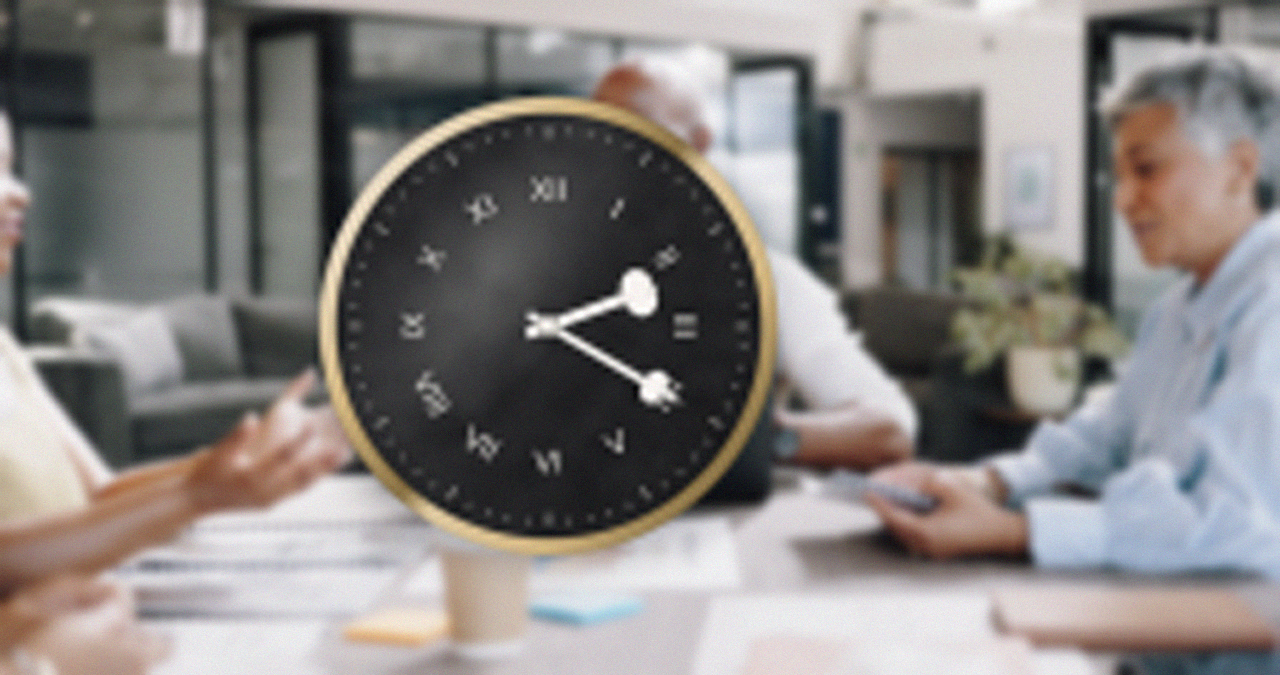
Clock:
{"hour": 2, "minute": 20}
